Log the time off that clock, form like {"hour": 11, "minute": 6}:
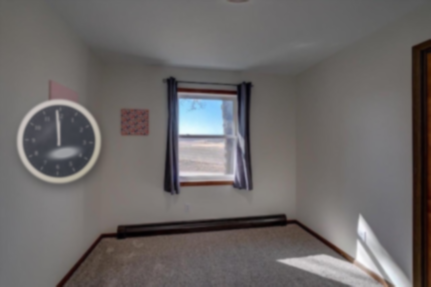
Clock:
{"hour": 11, "minute": 59}
